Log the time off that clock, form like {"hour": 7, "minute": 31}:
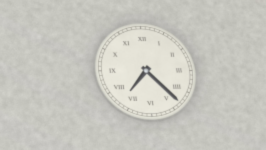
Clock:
{"hour": 7, "minute": 23}
